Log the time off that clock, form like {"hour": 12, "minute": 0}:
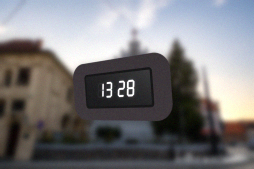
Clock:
{"hour": 13, "minute": 28}
